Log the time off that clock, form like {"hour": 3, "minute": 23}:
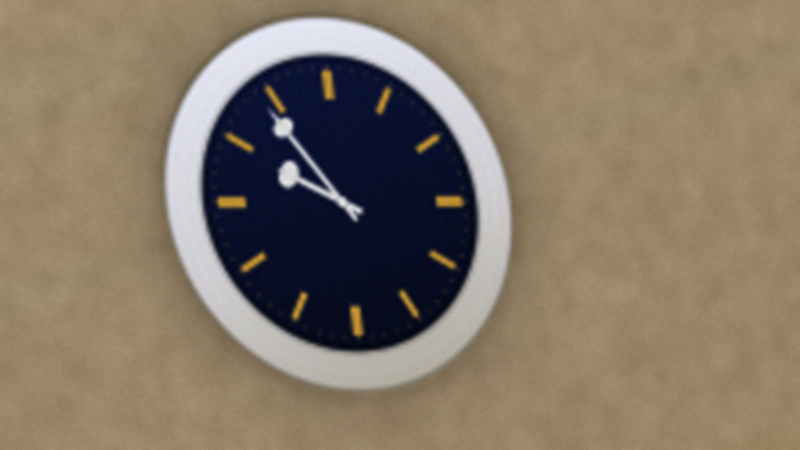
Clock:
{"hour": 9, "minute": 54}
